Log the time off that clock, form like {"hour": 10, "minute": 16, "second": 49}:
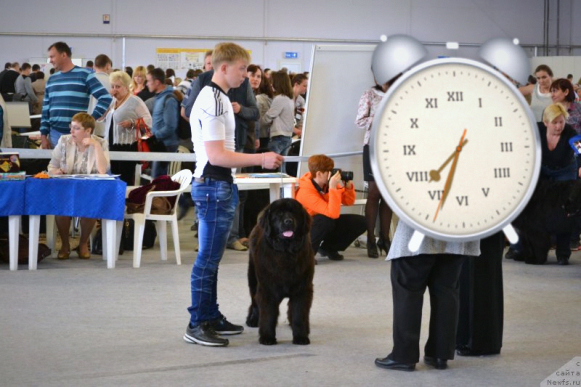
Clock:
{"hour": 7, "minute": 33, "second": 34}
